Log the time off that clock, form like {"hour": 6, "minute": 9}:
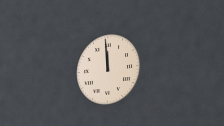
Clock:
{"hour": 11, "minute": 59}
